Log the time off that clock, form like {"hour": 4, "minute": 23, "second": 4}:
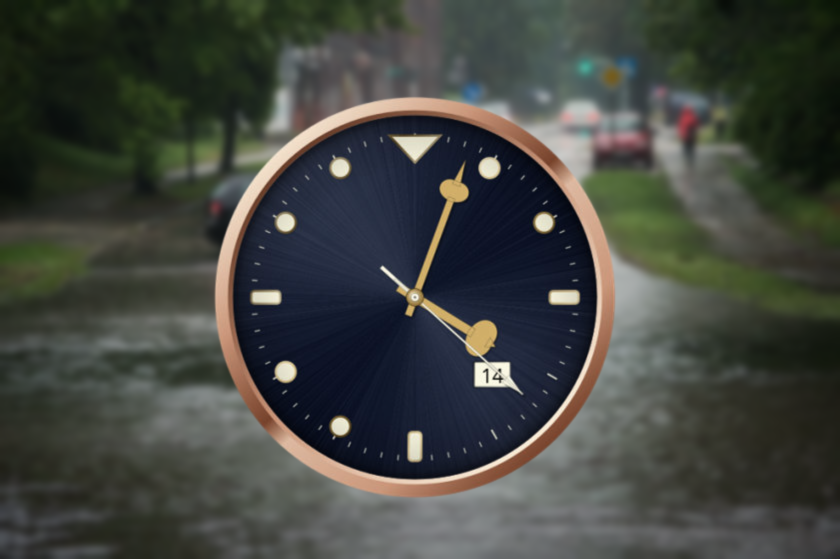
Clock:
{"hour": 4, "minute": 3, "second": 22}
